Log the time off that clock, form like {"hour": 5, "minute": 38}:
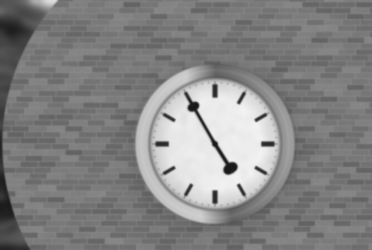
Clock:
{"hour": 4, "minute": 55}
